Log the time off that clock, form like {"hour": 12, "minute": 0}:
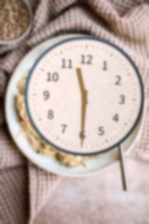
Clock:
{"hour": 11, "minute": 30}
